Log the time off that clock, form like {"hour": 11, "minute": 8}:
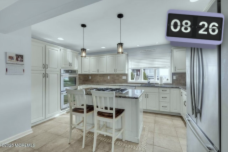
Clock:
{"hour": 8, "minute": 26}
